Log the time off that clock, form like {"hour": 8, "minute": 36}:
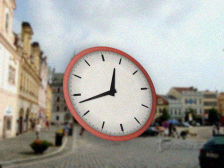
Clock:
{"hour": 12, "minute": 43}
